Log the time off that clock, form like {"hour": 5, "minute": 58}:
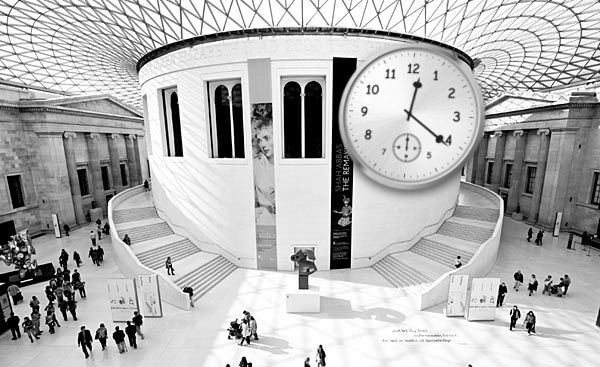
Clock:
{"hour": 12, "minute": 21}
